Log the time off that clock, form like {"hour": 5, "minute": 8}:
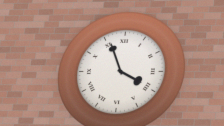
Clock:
{"hour": 3, "minute": 56}
